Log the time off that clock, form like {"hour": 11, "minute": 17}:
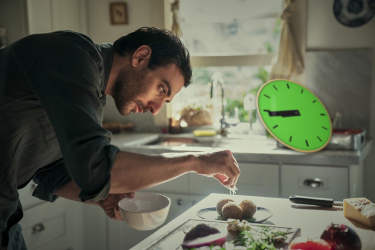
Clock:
{"hour": 8, "minute": 44}
